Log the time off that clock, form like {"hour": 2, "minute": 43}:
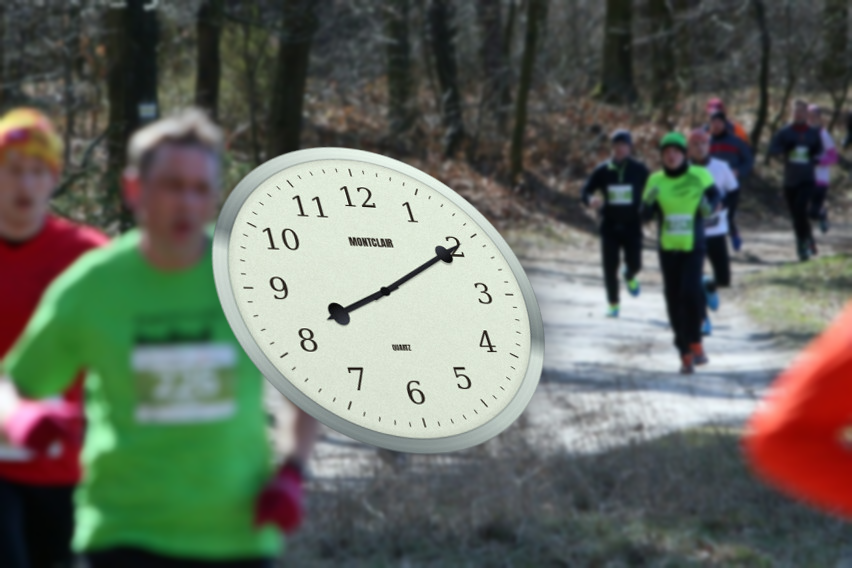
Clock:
{"hour": 8, "minute": 10}
